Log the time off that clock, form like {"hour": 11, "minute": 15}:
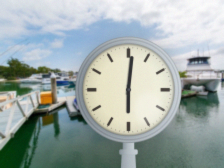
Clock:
{"hour": 6, "minute": 1}
